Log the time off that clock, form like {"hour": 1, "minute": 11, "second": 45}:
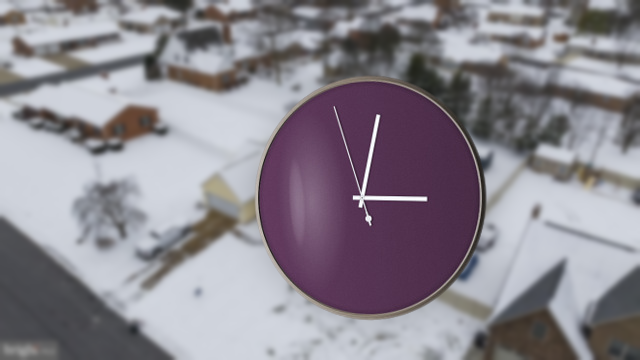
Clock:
{"hour": 3, "minute": 1, "second": 57}
